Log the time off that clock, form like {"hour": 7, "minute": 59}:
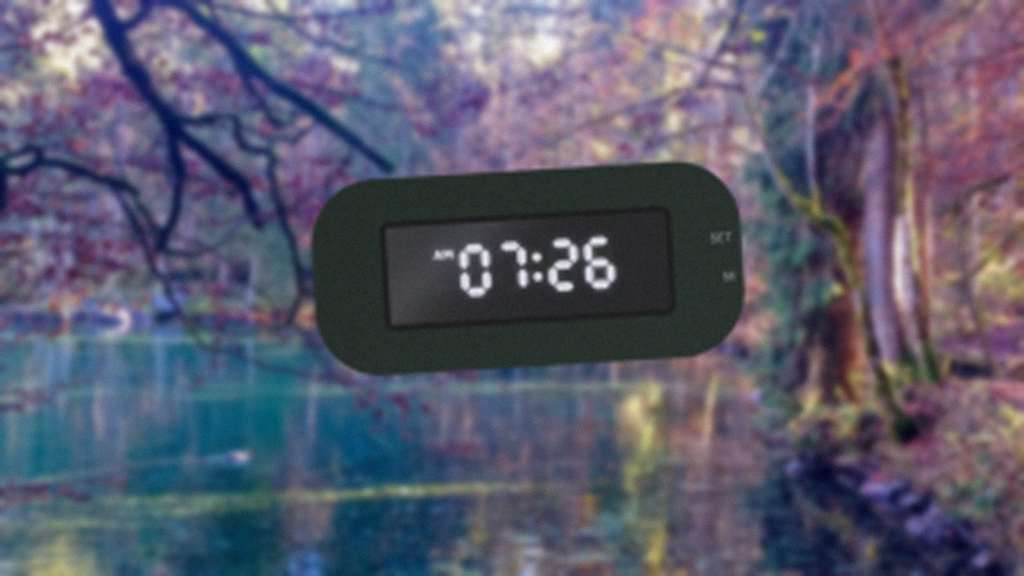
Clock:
{"hour": 7, "minute": 26}
